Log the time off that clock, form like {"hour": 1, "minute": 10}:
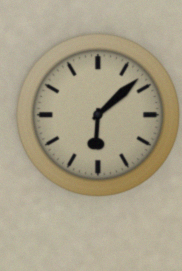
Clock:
{"hour": 6, "minute": 8}
